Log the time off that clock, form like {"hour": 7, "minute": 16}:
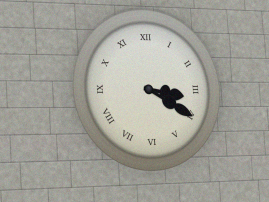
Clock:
{"hour": 3, "minute": 20}
